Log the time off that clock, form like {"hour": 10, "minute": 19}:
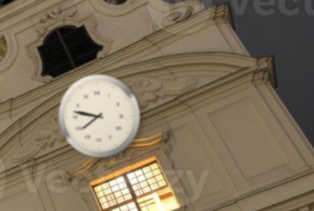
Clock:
{"hour": 7, "minute": 47}
